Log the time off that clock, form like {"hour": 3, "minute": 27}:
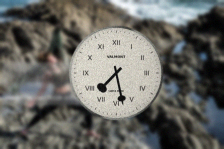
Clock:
{"hour": 7, "minute": 28}
